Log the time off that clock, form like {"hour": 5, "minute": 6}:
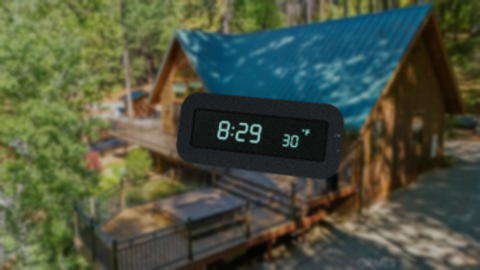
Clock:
{"hour": 8, "minute": 29}
